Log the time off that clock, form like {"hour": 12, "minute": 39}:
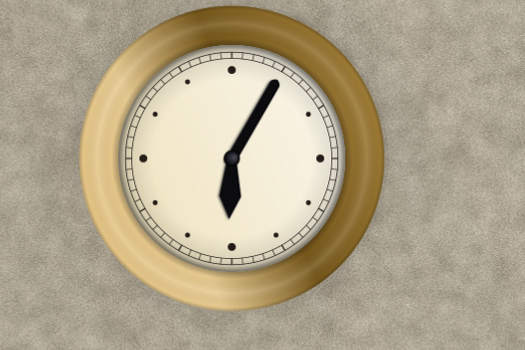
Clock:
{"hour": 6, "minute": 5}
